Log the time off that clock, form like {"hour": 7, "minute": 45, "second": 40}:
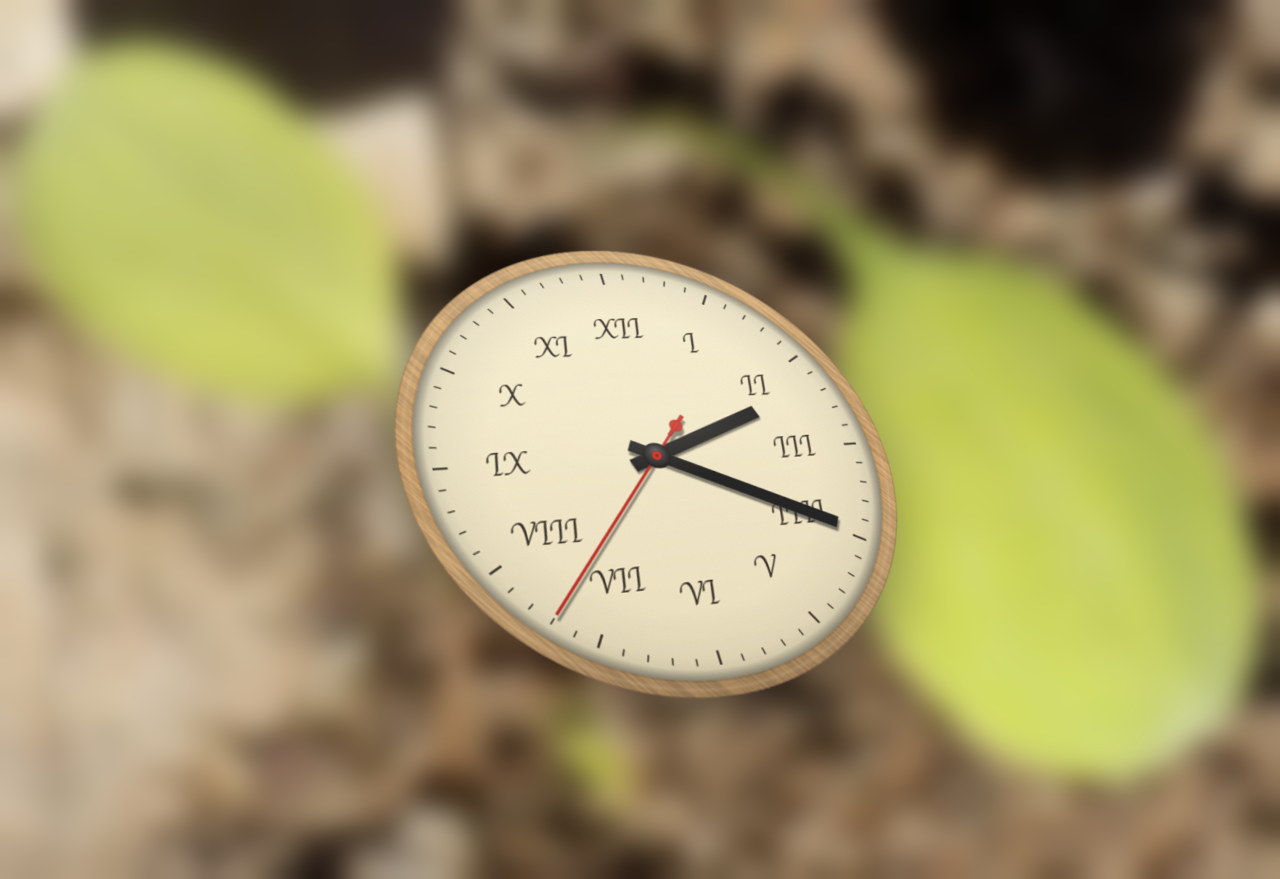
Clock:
{"hour": 2, "minute": 19, "second": 37}
